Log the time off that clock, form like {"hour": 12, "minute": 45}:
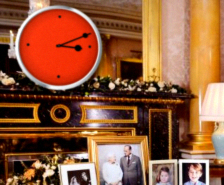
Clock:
{"hour": 3, "minute": 11}
